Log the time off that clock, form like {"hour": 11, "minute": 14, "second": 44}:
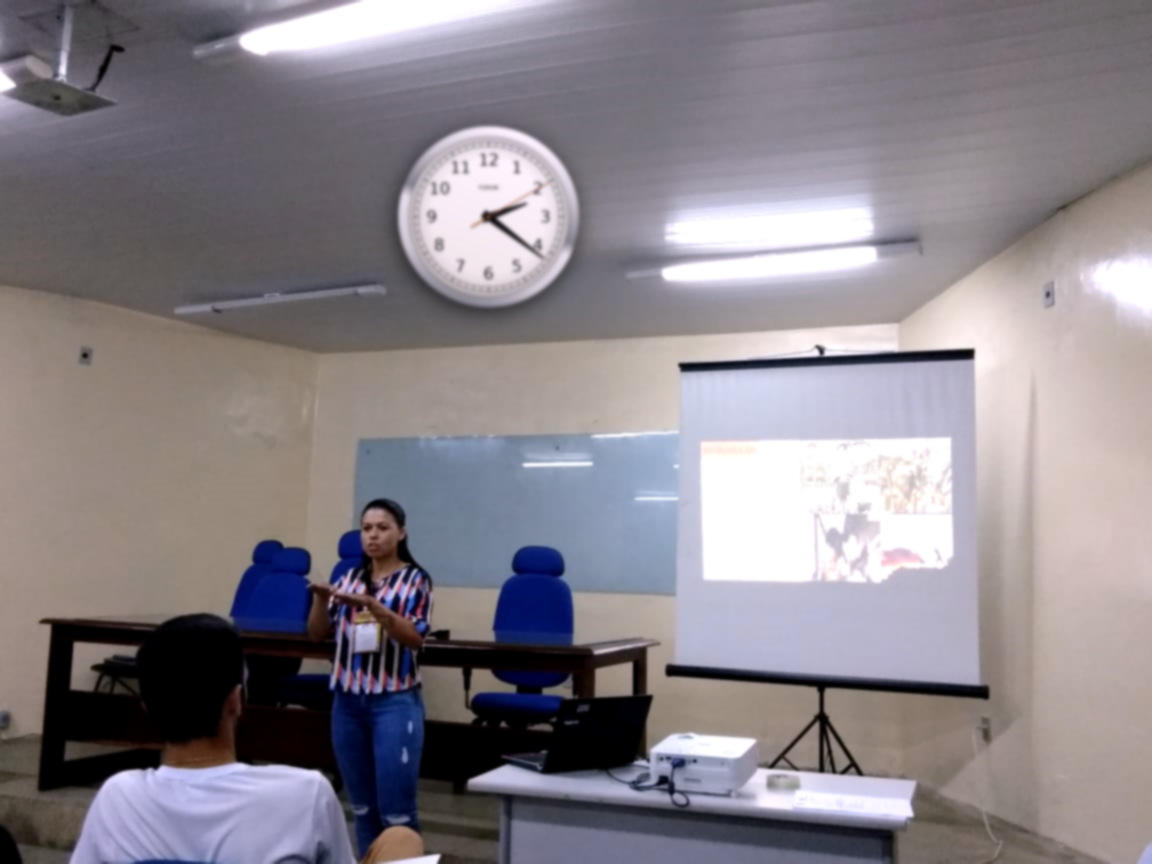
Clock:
{"hour": 2, "minute": 21, "second": 10}
